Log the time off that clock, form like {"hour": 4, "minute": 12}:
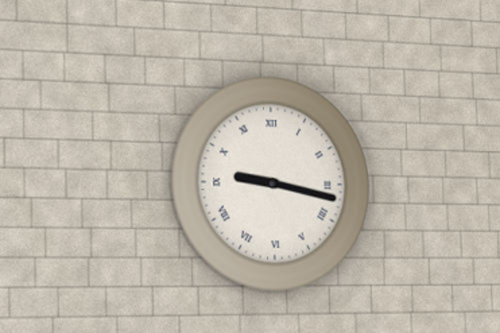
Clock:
{"hour": 9, "minute": 17}
